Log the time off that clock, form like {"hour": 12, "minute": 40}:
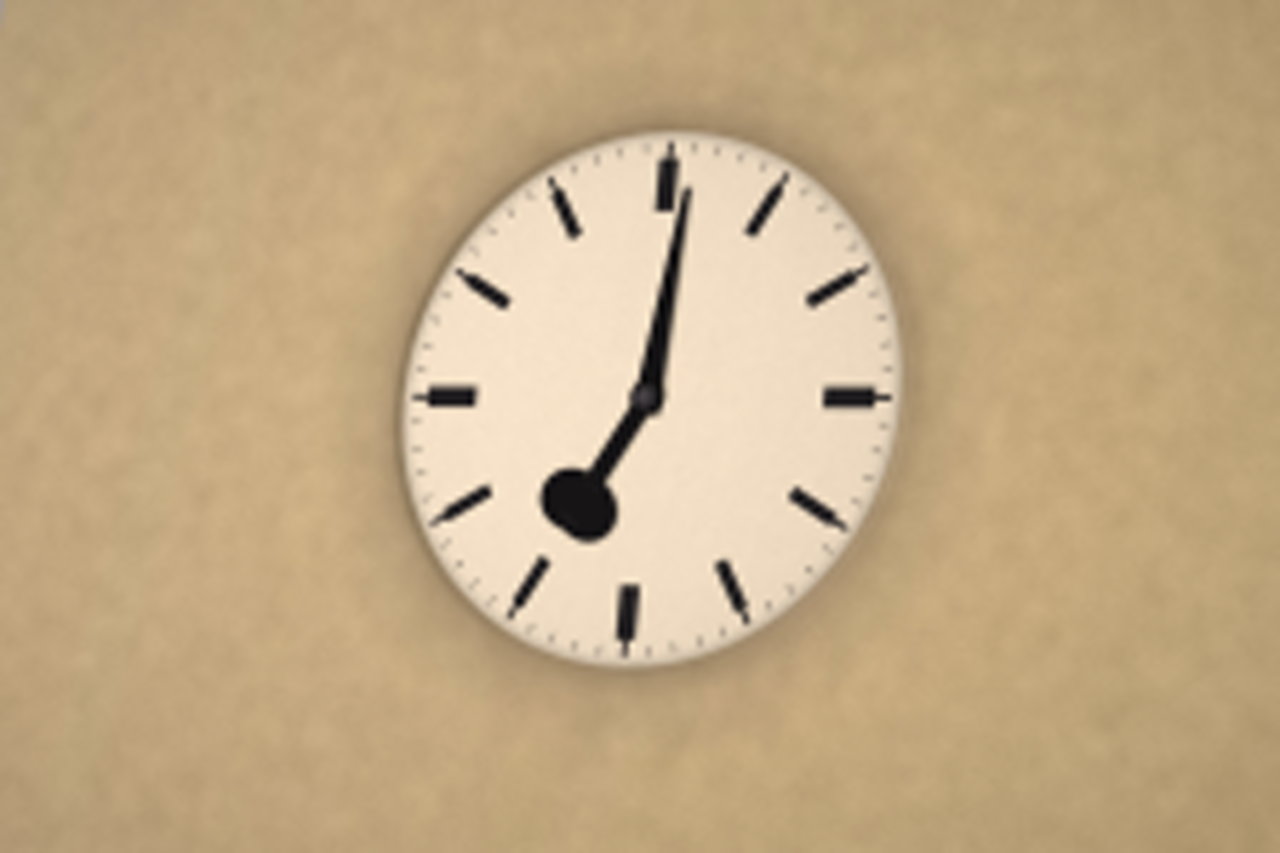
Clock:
{"hour": 7, "minute": 1}
